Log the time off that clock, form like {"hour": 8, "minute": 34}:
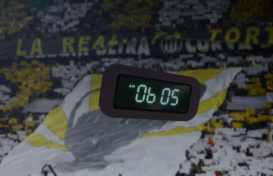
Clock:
{"hour": 6, "minute": 5}
